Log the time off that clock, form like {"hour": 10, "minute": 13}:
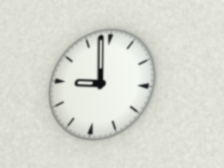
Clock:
{"hour": 8, "minute": 58}
